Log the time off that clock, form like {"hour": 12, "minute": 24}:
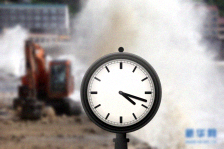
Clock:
{"hour": 4, "minute": 18}
